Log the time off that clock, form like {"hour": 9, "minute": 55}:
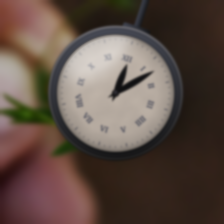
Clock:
{"hour": 12, "minute": 7}
